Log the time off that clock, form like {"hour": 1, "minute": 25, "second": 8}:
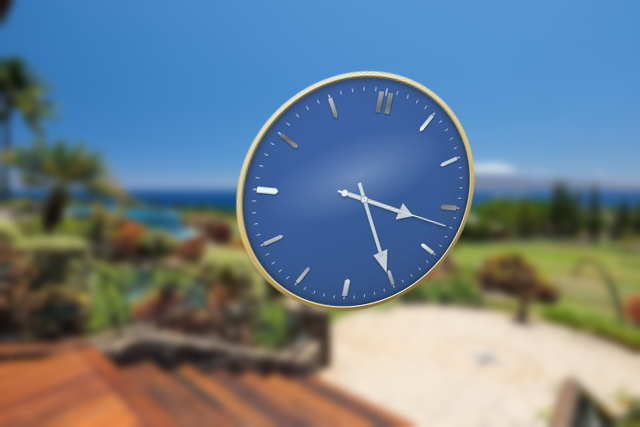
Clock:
{"hour": 3, "minute": 25, "second": 17}
